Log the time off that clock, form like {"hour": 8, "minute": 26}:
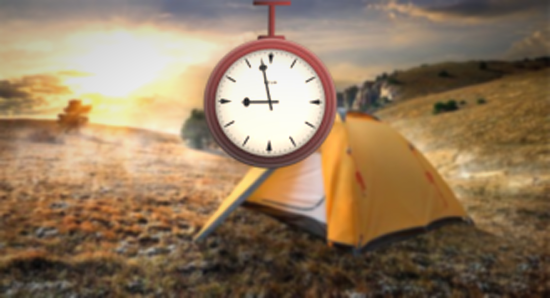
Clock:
{"hour": 8, "minute": 58}
